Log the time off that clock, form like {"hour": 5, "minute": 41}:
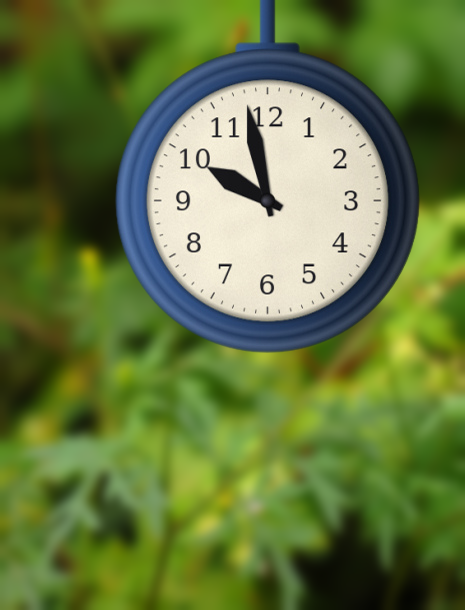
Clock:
{"hour": 9, "minute": 58}
